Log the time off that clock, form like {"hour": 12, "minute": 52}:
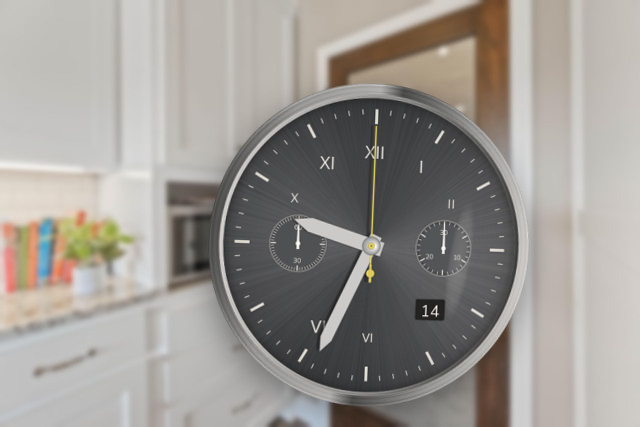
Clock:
{"hour": 9, "minute": 34}
